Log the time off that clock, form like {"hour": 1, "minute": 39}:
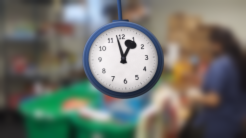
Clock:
{"hour": 12, "minute": 58}
